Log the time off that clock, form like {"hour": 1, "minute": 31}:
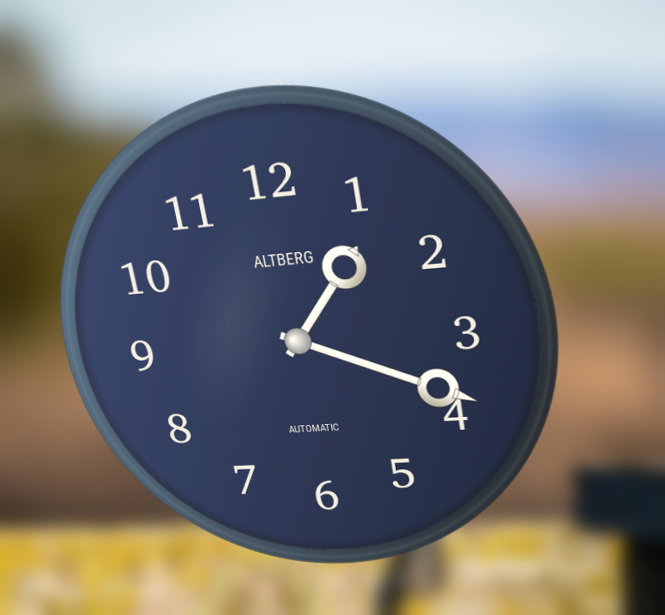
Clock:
{"hour": 1, "minute": 19}
